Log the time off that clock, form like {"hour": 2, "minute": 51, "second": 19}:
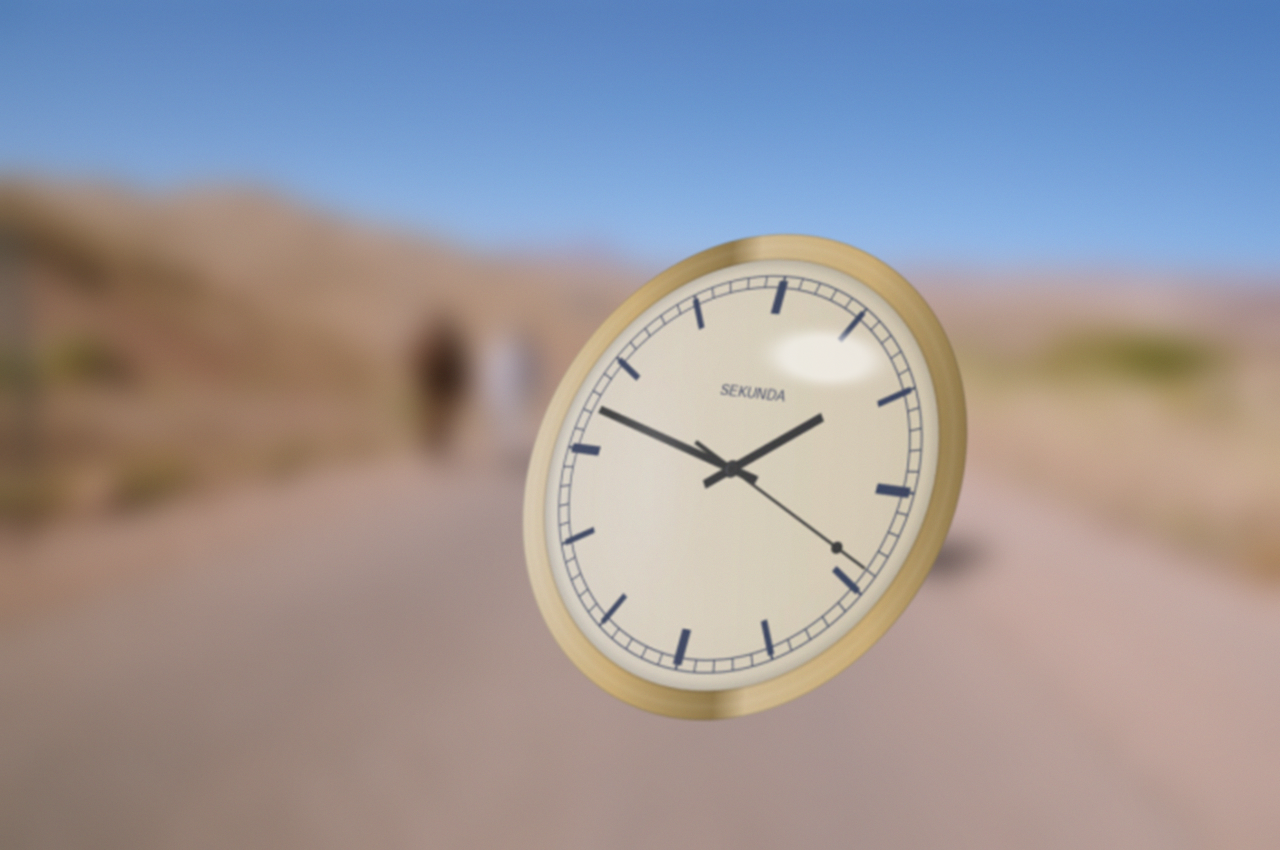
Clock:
{"hour": 1, "minute": 47, "second": 19}
